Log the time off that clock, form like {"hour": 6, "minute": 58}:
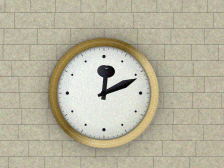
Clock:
{"hour": 12, "minute": 11}
